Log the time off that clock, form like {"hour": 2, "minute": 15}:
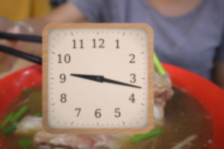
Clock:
{"hour": 9, "minute": 17}
